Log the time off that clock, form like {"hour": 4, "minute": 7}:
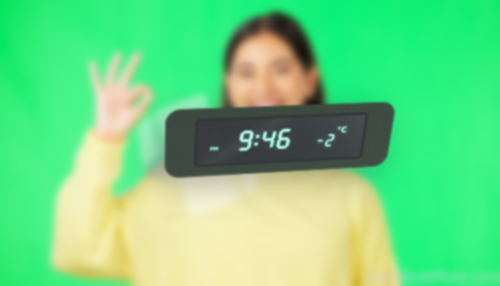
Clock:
{"hour": 9, "minute": 46}
